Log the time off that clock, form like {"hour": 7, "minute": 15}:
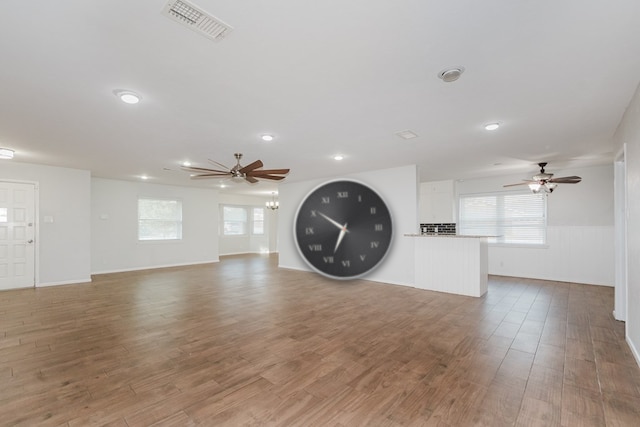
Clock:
{"hour": 6, "minute": 51}
